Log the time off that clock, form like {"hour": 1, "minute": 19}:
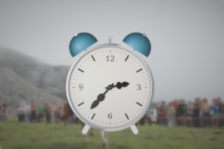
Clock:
{"hour": 2, "minute": 37}
